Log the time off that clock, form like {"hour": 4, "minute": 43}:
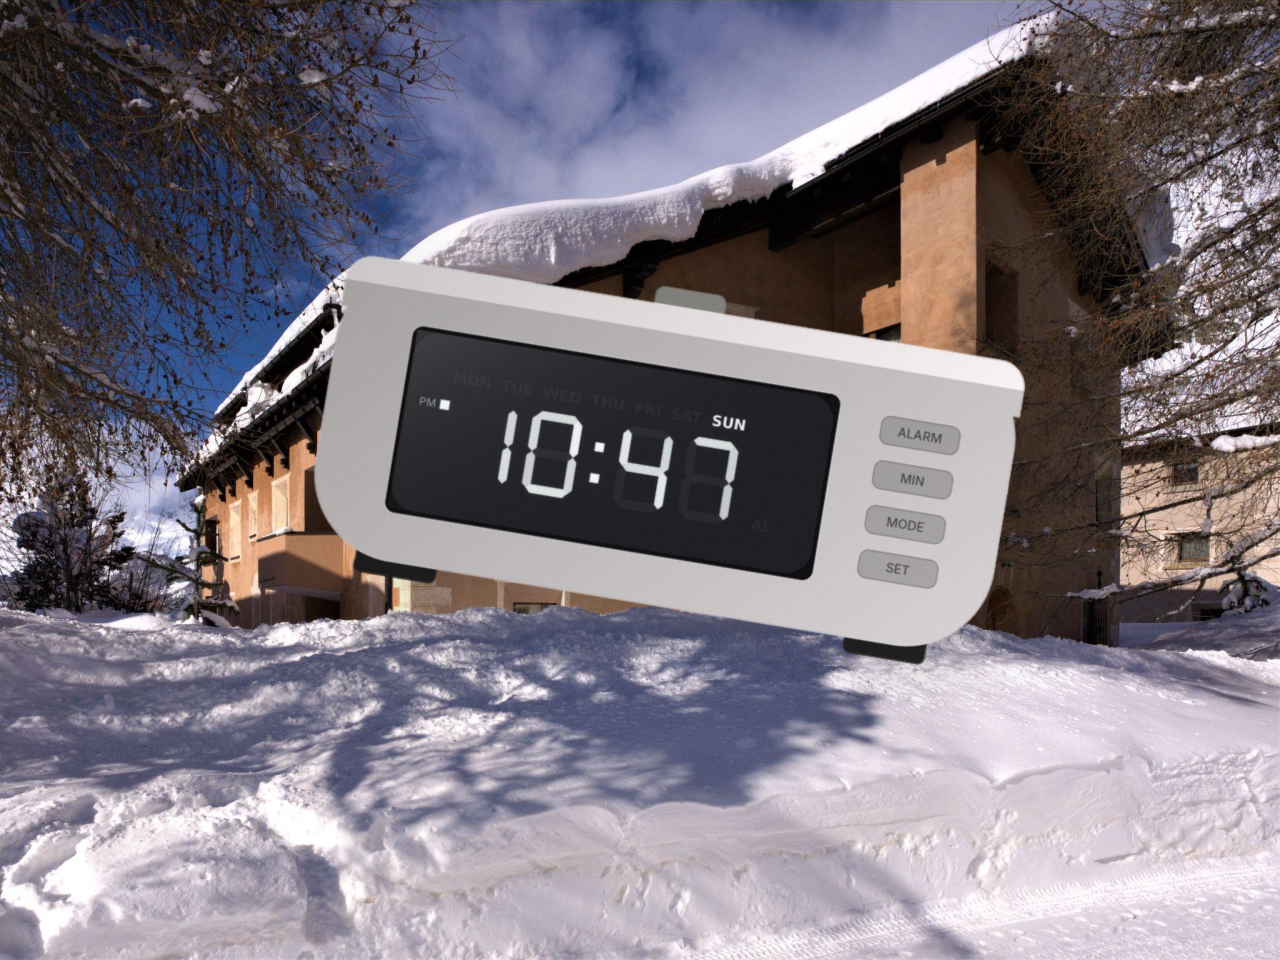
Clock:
{"hour": 10, "minute": 47}
